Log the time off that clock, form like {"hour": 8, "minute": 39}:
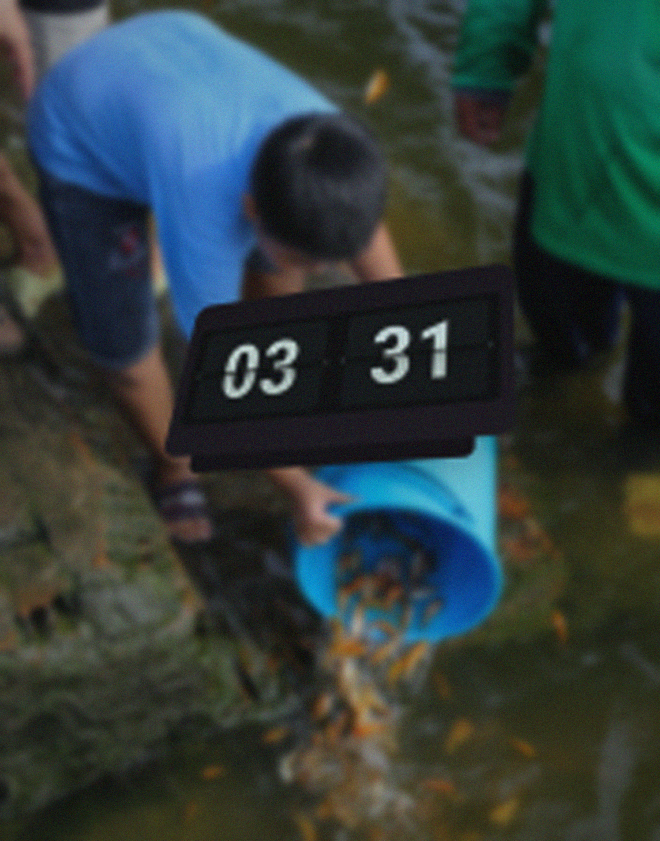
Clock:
{"hour": 3, "minute": 31}
